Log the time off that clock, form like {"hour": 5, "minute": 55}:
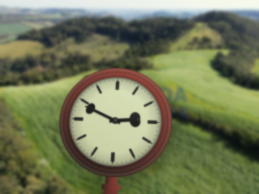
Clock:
{"hour": 2, "minute": 49}
